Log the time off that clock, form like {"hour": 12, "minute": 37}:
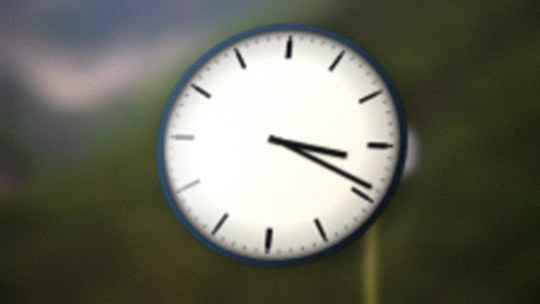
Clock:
{"hour": 3, "minute": 19}
